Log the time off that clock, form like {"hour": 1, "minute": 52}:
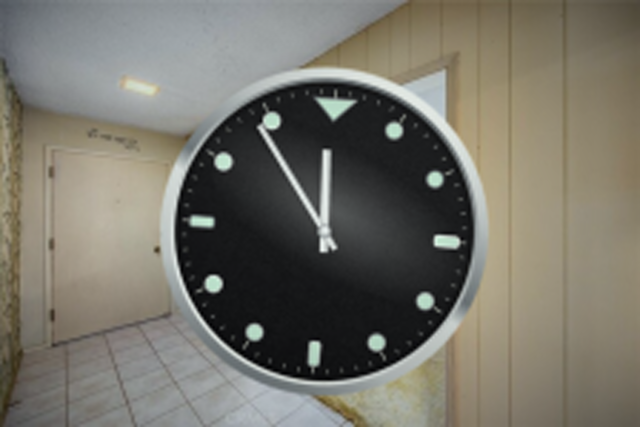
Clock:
{"hour": 11, "minute": 54}
